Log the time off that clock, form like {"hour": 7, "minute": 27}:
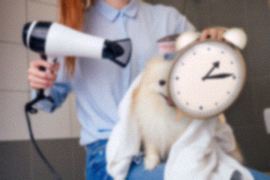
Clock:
{"hour": 1, "minute": 14}
